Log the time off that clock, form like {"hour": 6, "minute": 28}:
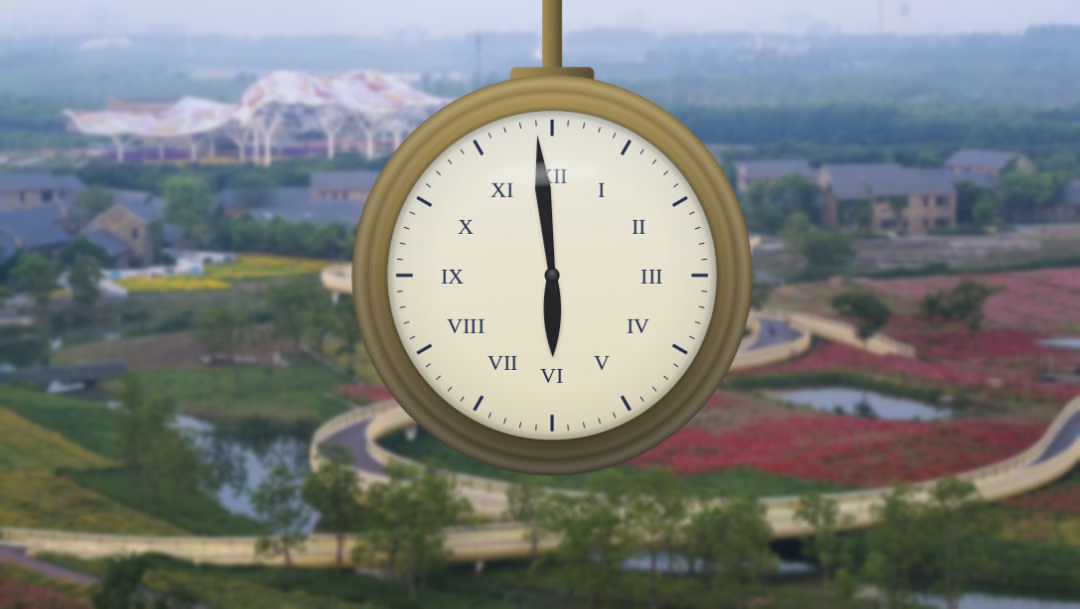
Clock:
{"hour": 5, "minute": 59}
